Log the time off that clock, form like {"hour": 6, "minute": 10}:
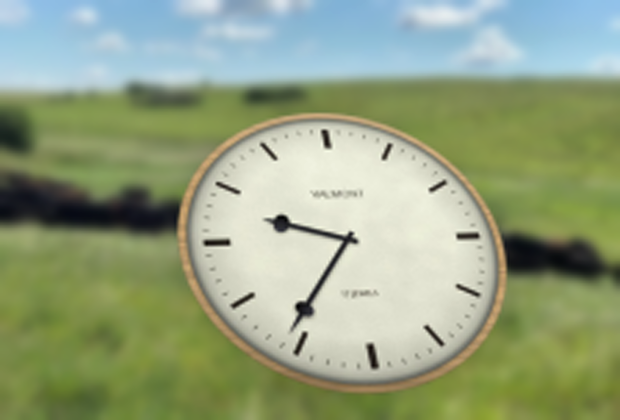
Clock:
{"hour": 9, "minute": 36}
